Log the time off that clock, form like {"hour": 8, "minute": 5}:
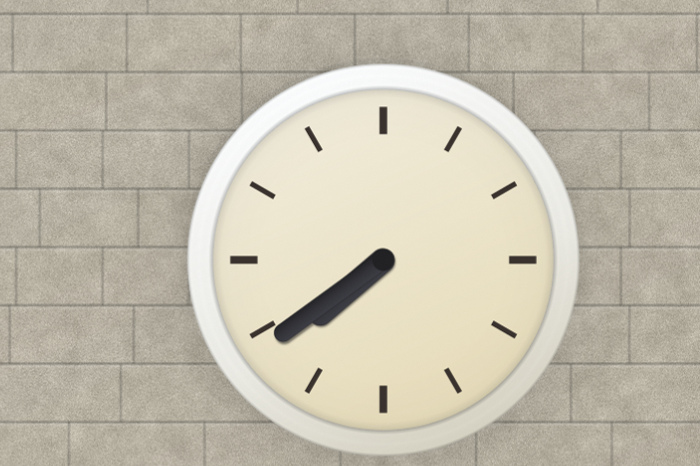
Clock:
{"hour": 7, "minute": 39}
